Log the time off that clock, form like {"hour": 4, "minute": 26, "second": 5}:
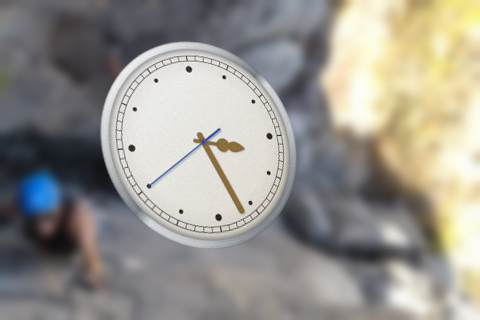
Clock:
{"hour": 3, "minute": 26, "second": 40}
